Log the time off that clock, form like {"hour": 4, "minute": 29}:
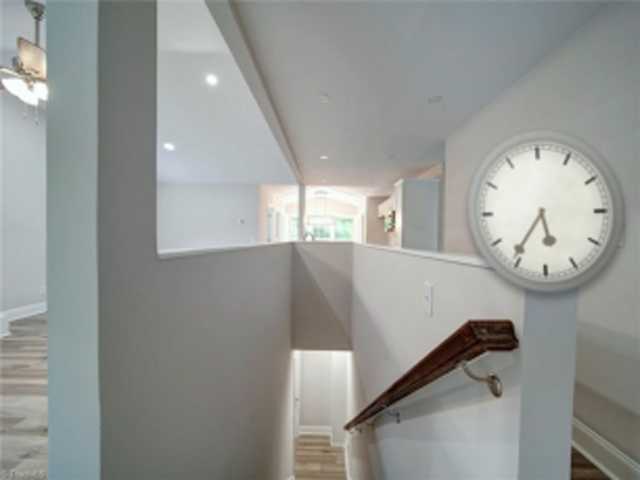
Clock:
{"hour": 5, "minute": 36}
